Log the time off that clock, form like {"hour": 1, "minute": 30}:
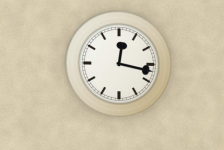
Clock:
{"hour": 12, "minute": 17}
